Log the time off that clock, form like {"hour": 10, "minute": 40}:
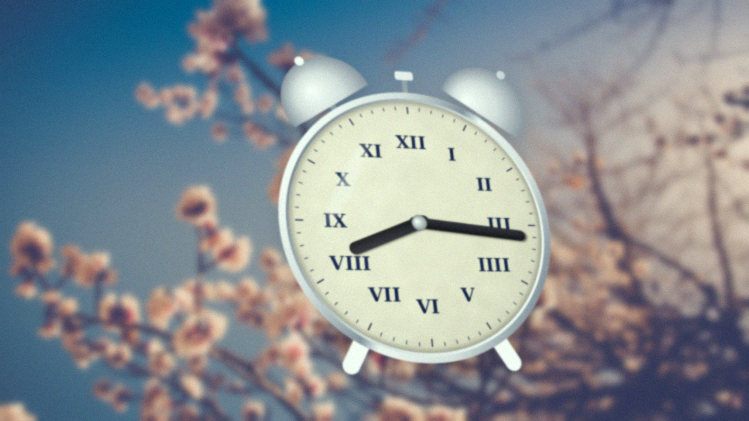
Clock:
{"hour": 8, "minute": 16}
